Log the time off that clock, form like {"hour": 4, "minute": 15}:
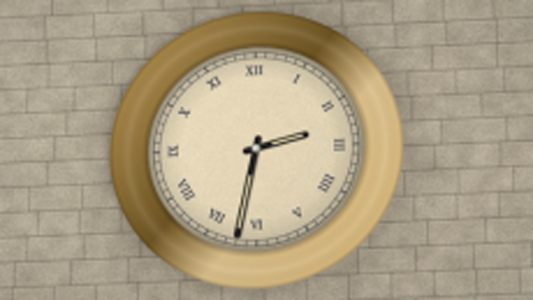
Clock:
{"hour": 2, "minute": 32}
